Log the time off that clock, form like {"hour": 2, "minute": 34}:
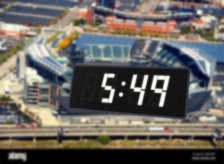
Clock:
{"hour": 5, "minute": 49}
